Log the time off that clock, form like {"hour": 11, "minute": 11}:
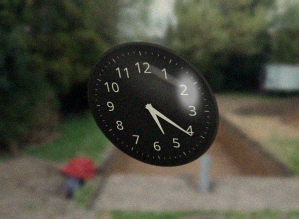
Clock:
{"hour": 5, "minute": 21}
